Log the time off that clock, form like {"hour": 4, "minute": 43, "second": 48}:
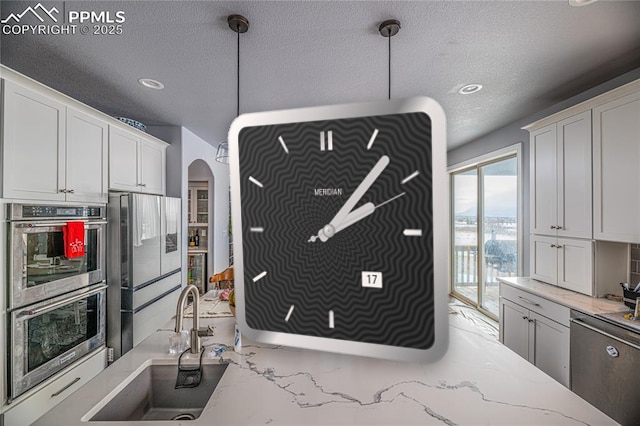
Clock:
{"hour": 2, "minute": 7, "second": 11}
